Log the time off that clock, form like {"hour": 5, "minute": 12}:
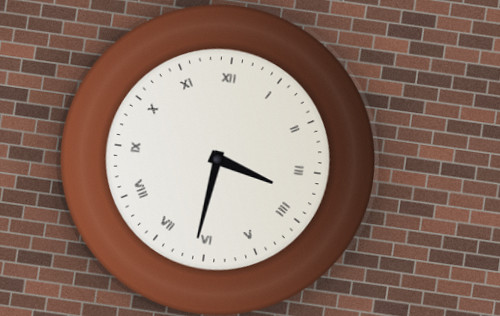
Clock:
{"hour": 3, "minute": 31}
